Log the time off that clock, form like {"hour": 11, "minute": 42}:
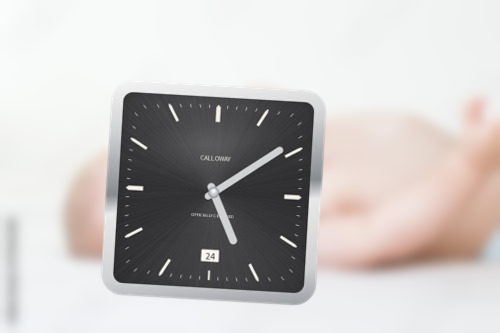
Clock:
{"hour": 5, "minute": 9}
